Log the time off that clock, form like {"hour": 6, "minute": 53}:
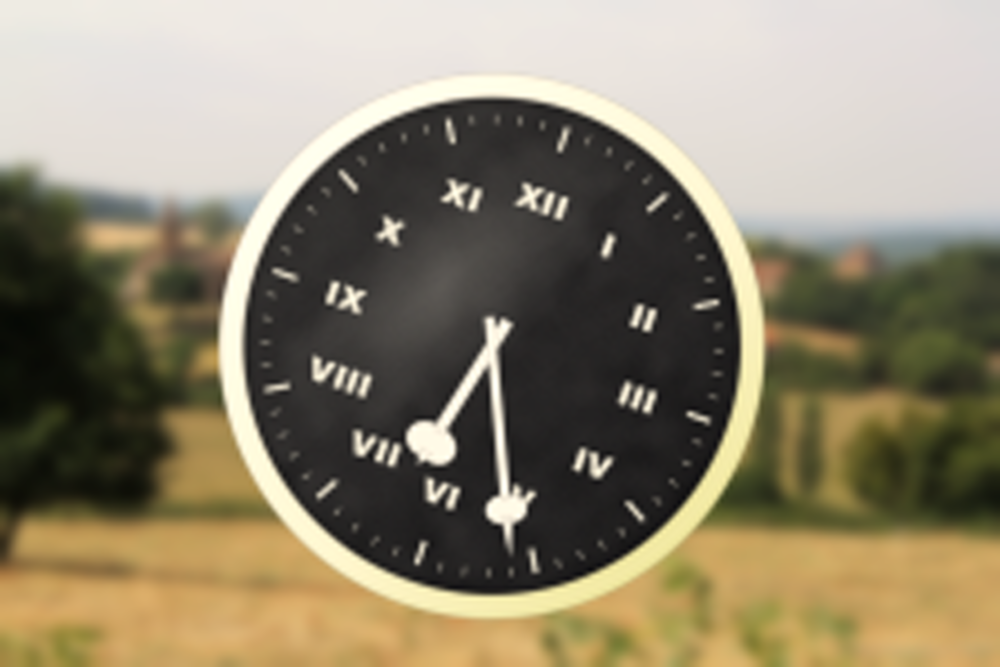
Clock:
{"hour": 6, "minute": 26}
